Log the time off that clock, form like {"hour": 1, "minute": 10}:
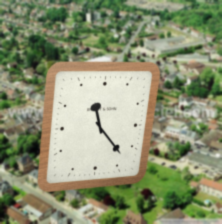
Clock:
{"hour": 11, "minute": 23}
